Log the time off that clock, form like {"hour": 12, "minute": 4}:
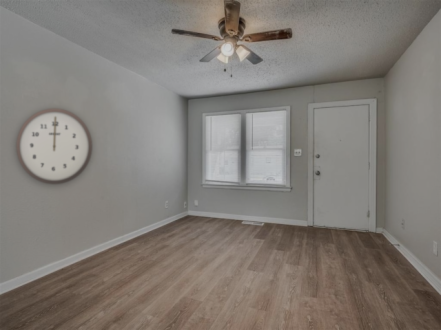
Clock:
{"hour": 12, "minute": 0}
